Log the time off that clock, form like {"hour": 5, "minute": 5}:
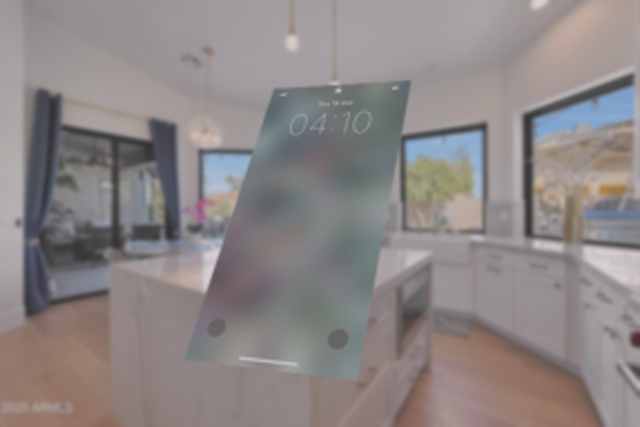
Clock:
{"hour": 4, "minute": 10}
